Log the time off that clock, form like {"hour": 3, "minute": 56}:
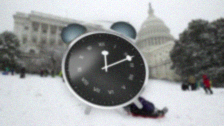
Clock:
{"hour": 12, "minute": 12}
